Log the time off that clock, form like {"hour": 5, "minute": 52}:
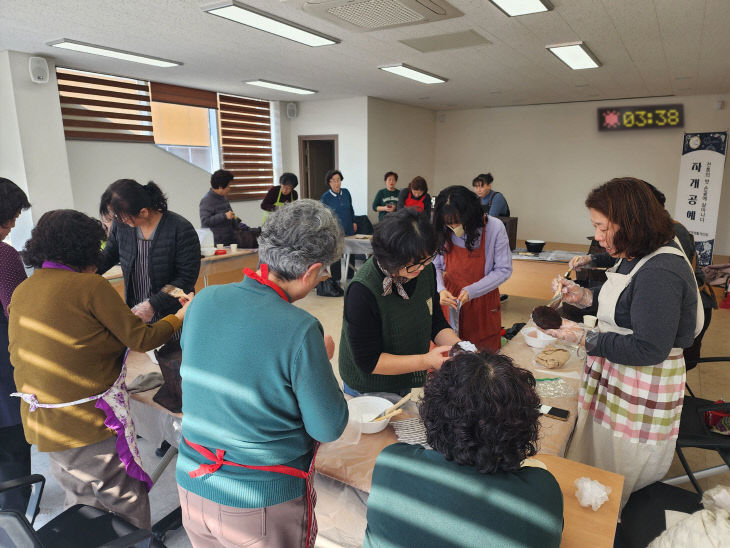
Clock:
{"hour": 3, "minute": 38}
